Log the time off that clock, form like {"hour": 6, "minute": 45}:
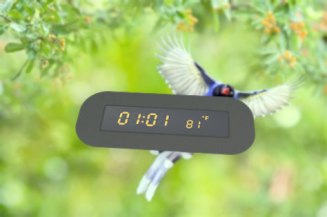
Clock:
{"hour": 1, "minute": 1}
